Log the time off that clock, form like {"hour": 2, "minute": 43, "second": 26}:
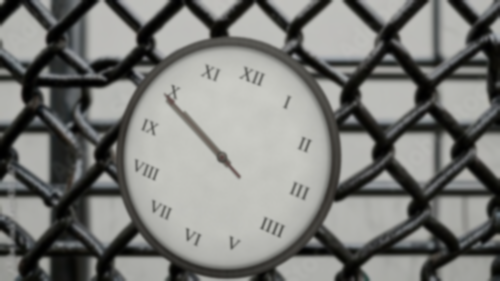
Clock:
{"hour": 9, "minute": 48, "second": 49}
